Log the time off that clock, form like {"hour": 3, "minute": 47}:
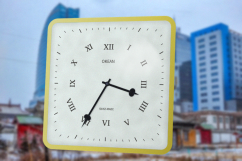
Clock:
{"hour": 3, "minute": 35}
